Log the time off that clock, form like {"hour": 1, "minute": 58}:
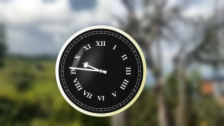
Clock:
{"hour": 9, "minute": 46}
